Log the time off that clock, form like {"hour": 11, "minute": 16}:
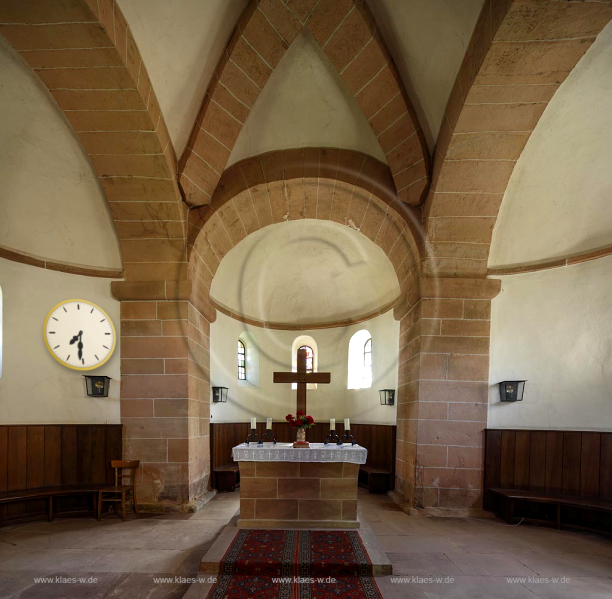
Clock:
{"hour": 7, "minute": 31}
